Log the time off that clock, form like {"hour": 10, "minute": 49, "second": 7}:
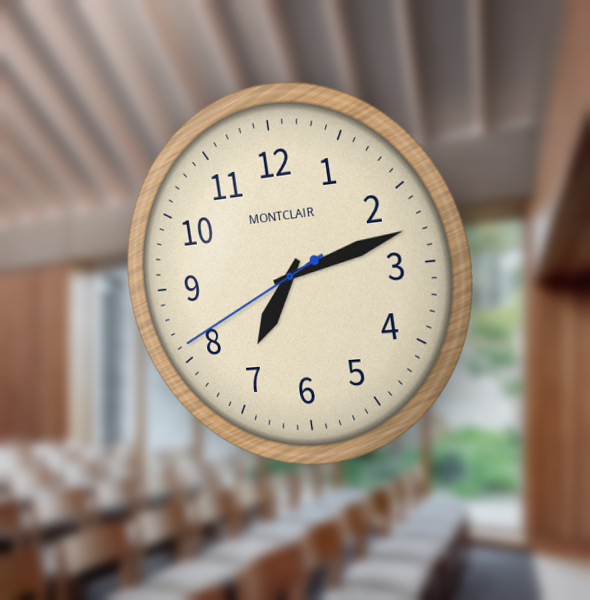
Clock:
{"hour": 7, "minute": 12, "second": 41}
